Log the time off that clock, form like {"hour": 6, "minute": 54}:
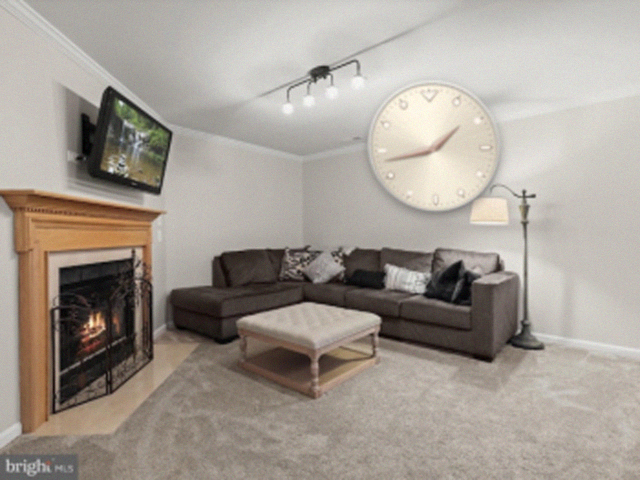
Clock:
{"hour": 1, "minute": 43}
